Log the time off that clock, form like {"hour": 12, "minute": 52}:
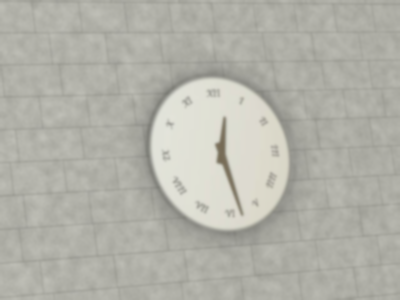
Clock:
{"hour": 12, "minute": 28}
